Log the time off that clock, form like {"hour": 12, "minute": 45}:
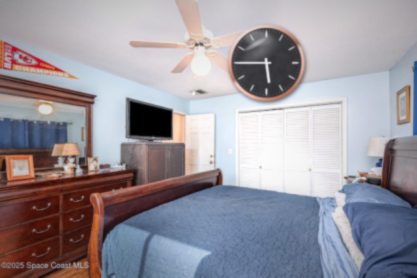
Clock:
{"hour": 5, "minute": 45}
